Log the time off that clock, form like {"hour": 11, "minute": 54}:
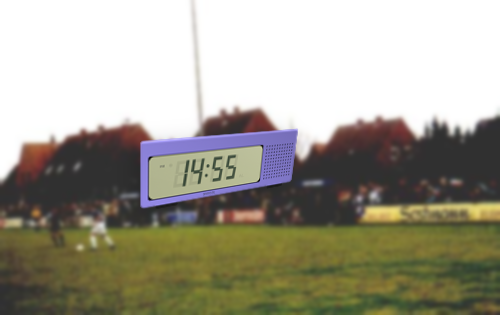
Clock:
{"hour": 14, "minute": 55}
